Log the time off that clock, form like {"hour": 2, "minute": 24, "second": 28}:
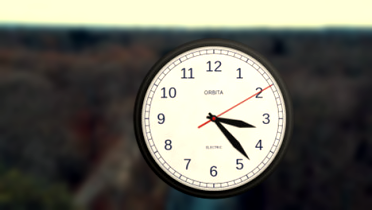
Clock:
{"hour": 3, "minute": 23, "second": 10}
